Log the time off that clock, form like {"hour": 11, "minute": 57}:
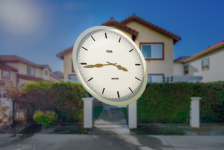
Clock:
{"hour": 3, "minute": 44}
